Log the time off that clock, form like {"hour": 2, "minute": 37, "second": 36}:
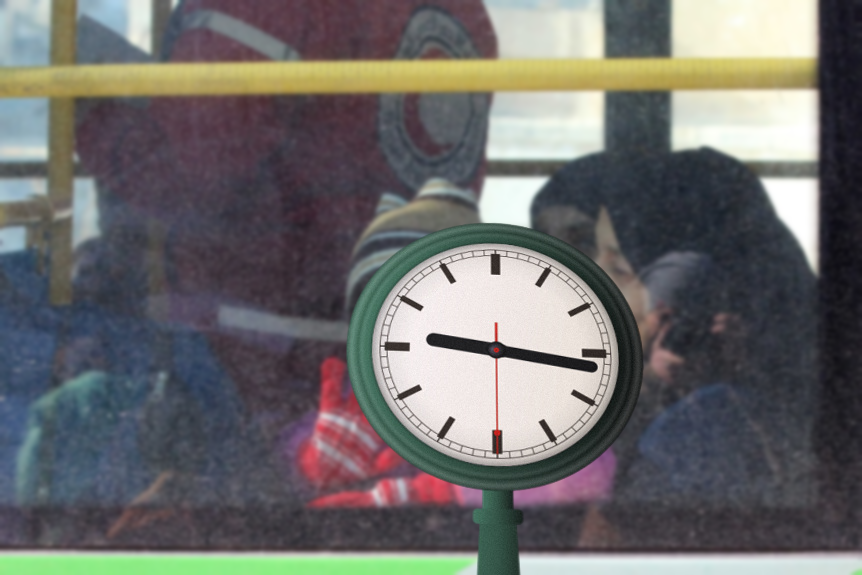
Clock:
{"hour": 9, "minute": 16, "second": 30}
